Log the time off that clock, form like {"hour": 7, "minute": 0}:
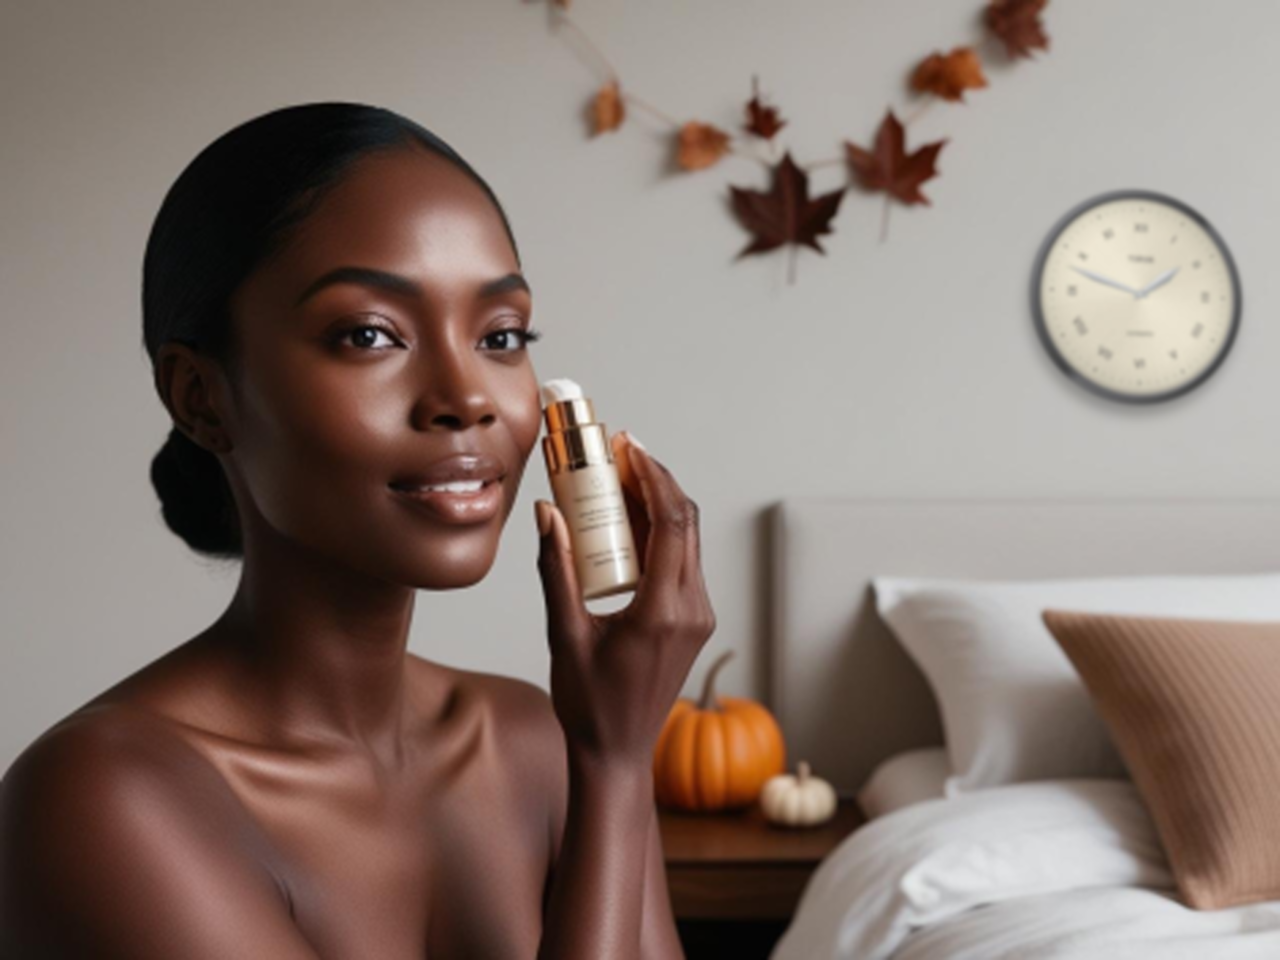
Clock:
{"hour": 1, "minute": 48}
